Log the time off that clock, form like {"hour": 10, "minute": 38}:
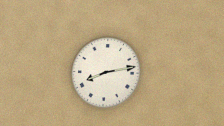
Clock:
{"hour": 8, "minute": 13}
